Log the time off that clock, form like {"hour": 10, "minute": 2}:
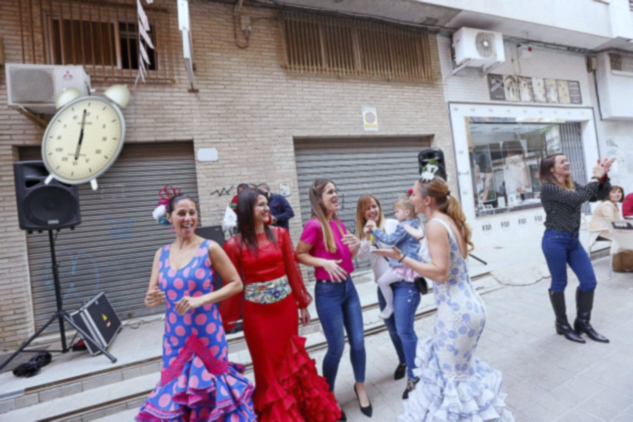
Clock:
{"hour": 5, "minute": 59}
